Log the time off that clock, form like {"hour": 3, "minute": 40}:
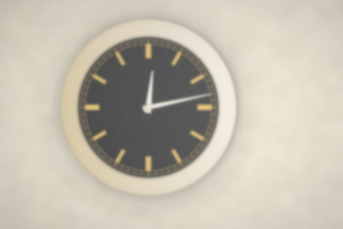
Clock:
{"hour": 12, "minute": 13}
